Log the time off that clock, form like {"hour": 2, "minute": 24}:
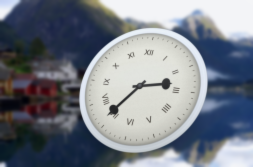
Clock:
{"hour": 2, "minute": 36}
